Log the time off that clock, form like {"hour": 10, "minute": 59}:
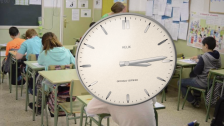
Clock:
{"hour": 3, "minute": 14}
